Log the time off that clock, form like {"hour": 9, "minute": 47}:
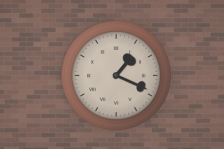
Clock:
{"hour": 1, "minute": 19}
